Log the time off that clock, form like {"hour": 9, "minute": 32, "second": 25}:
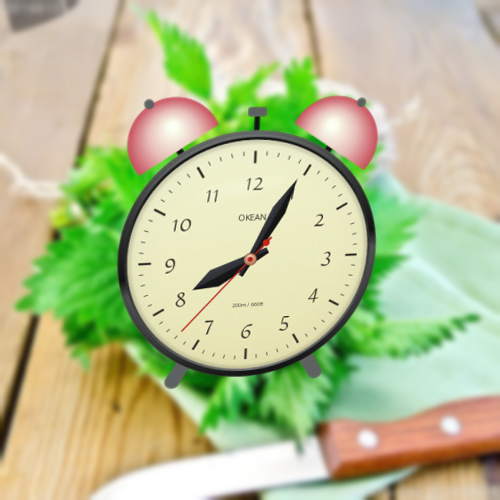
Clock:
{"hour": 8, "minute": 4, "second": 37}
